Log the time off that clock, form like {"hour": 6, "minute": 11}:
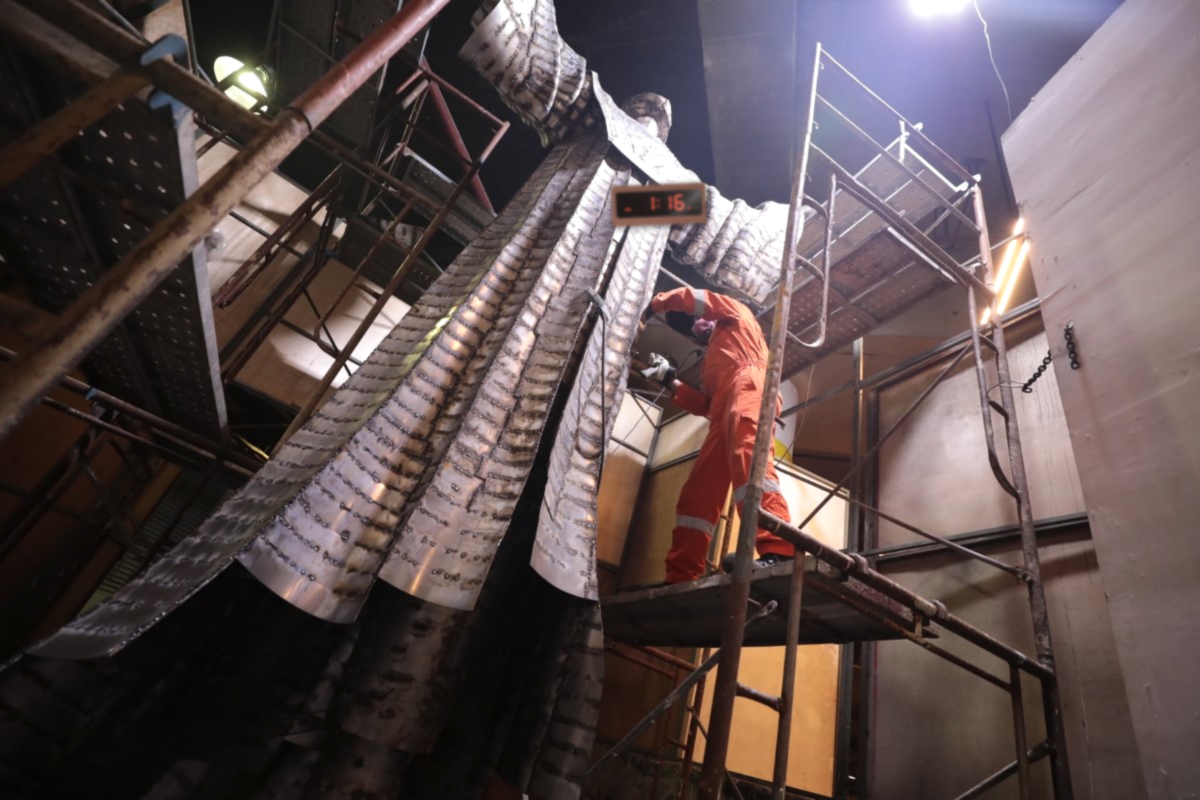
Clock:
{"hour": 1, "minute": 16}
